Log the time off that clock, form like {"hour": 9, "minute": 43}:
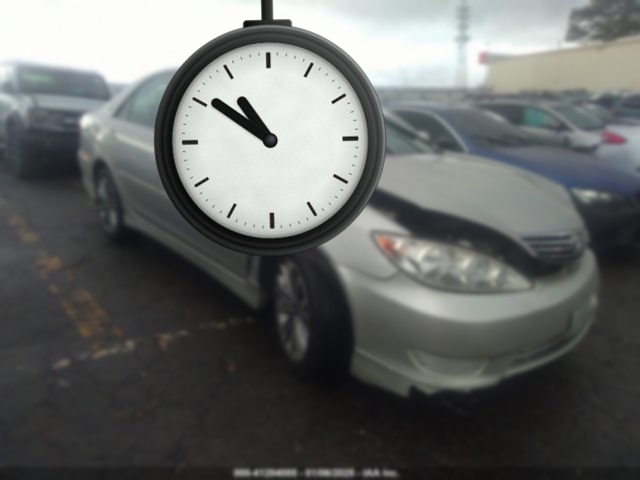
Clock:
{"hour": 10, "minute": 51}
